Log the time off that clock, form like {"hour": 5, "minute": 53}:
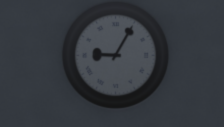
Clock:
{"hour": 9, "minute": 5}
